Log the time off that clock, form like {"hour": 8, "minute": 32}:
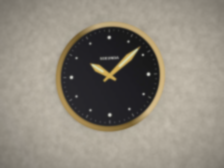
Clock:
{"hour": 10, "minute": 8}
